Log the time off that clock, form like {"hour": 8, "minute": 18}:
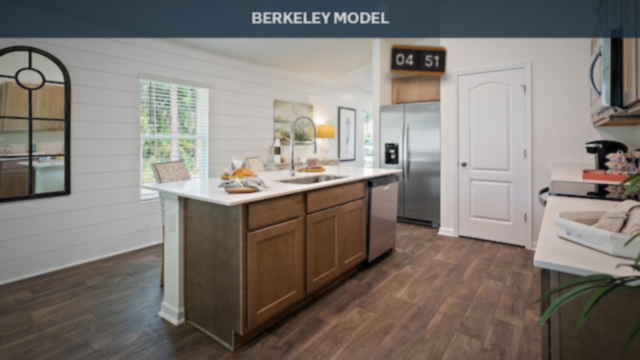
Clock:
{"hour": 4, "minute": 51}
